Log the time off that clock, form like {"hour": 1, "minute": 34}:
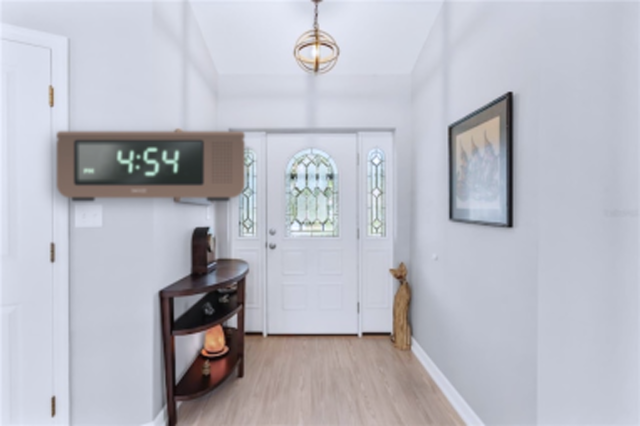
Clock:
{"hour": 4, "minute": 54}
